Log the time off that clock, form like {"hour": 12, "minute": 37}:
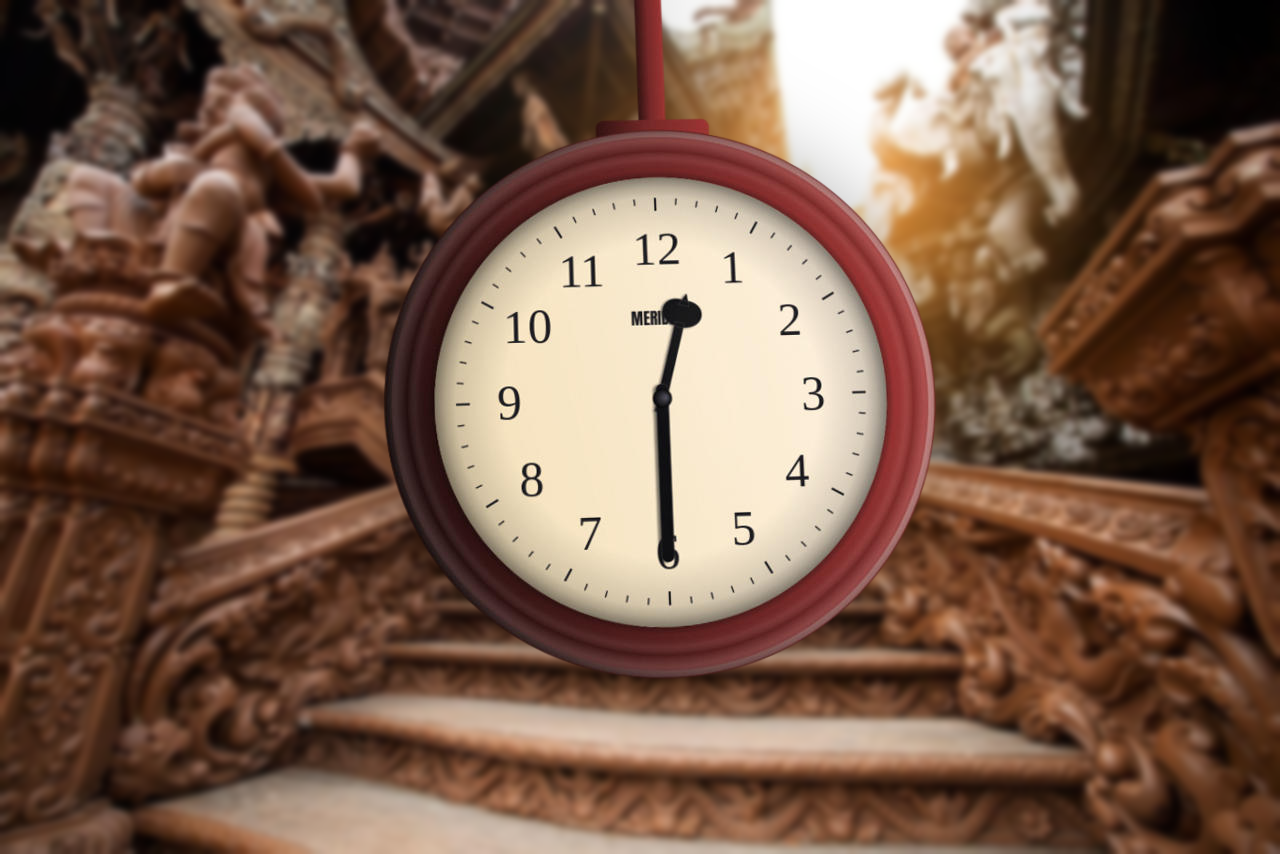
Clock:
{"hour": 12, "minute": 30}
